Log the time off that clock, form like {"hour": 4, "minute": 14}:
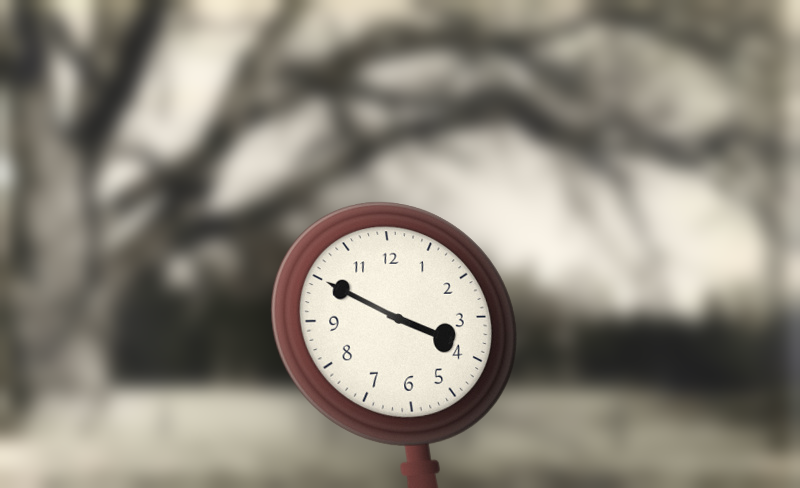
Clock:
{"hour": 3, "minute": 50}
